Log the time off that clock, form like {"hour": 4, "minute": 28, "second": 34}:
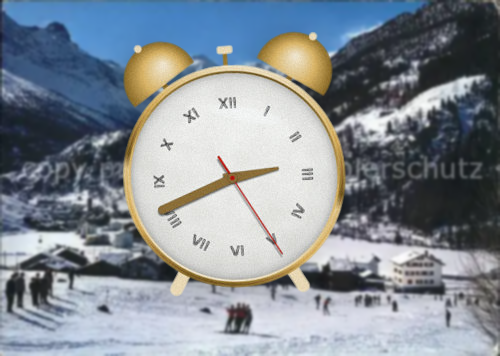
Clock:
{"hour": 2, "minute": 41, "second": 25}
